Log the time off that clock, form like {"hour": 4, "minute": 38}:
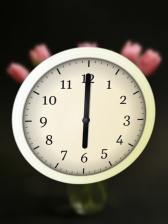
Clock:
{"hour": 6, "minute": 0}
